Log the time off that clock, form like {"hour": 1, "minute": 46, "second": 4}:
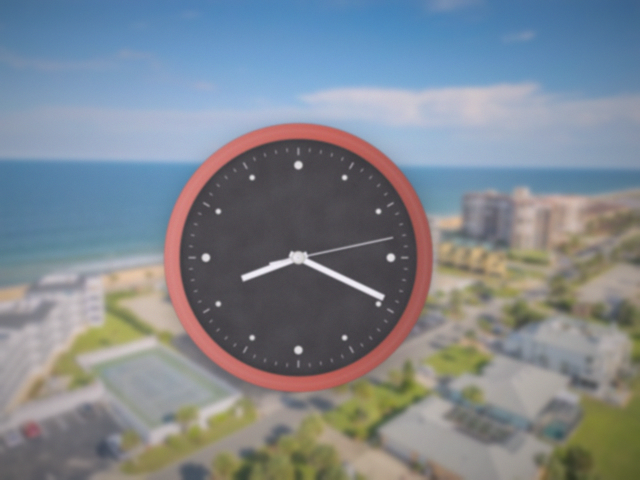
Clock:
{"hour": 8, "minute": 19, "second": 13}
